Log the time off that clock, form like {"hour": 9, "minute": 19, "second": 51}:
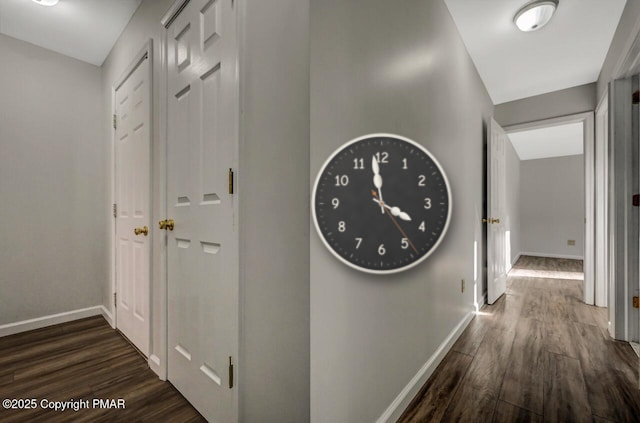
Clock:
{"hour": 3, "minute": 58, "second": 24}
